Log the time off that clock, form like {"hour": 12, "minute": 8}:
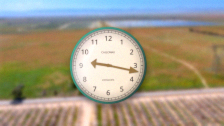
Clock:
{"hour": 9, "minute": 17}
